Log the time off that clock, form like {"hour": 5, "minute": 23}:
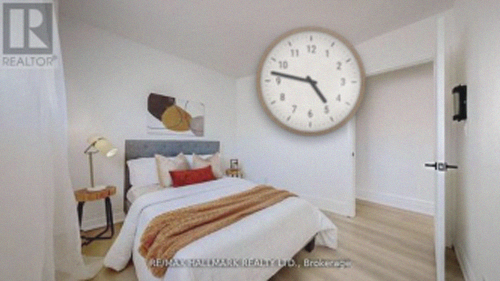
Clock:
{"hour": 4, "minute": 47}
